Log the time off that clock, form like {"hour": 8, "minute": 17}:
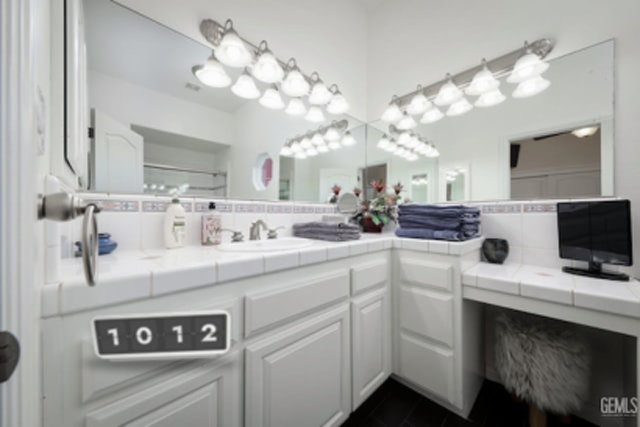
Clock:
{"hour": 10, "minute": 12}
